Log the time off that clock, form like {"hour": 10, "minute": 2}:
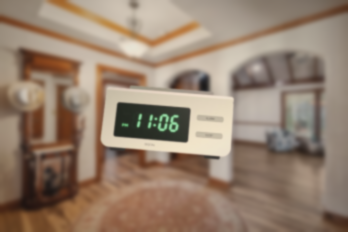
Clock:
{"hour": 11, "minute": 6}
